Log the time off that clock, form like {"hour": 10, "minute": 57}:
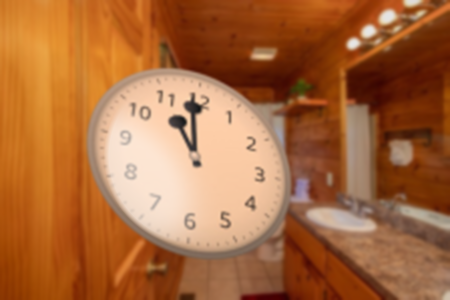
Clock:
{"hour": 10, "minute": 59}
